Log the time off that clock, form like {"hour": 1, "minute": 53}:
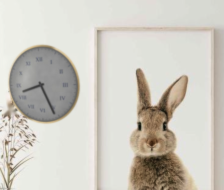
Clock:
{"hour": 8, "minute": 26}
